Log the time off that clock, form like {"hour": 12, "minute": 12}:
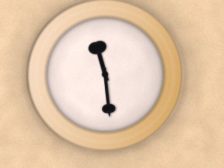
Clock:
{"hour": 11, "minute": 29}
